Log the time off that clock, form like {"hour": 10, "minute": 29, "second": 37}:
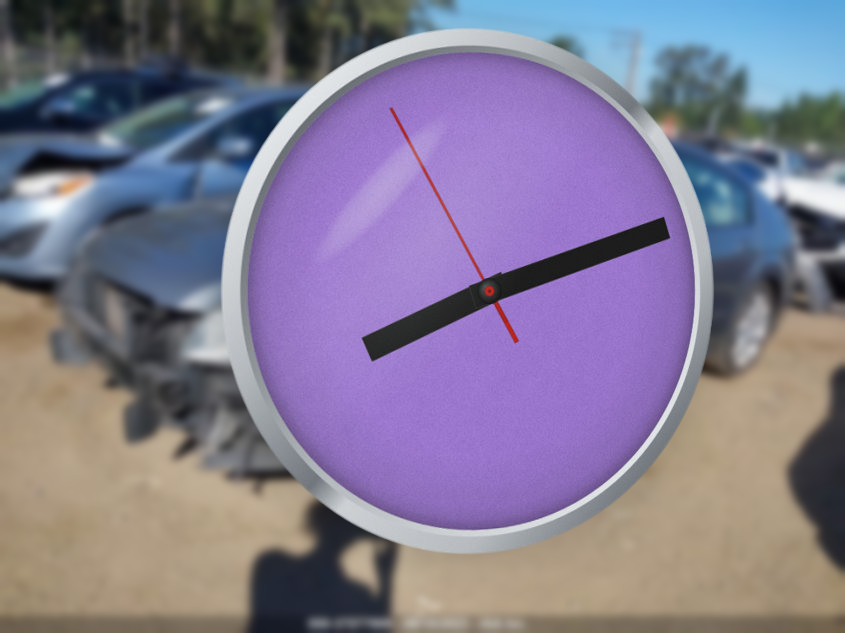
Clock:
{"hour": 8, "minute": 11, "second": 55}
